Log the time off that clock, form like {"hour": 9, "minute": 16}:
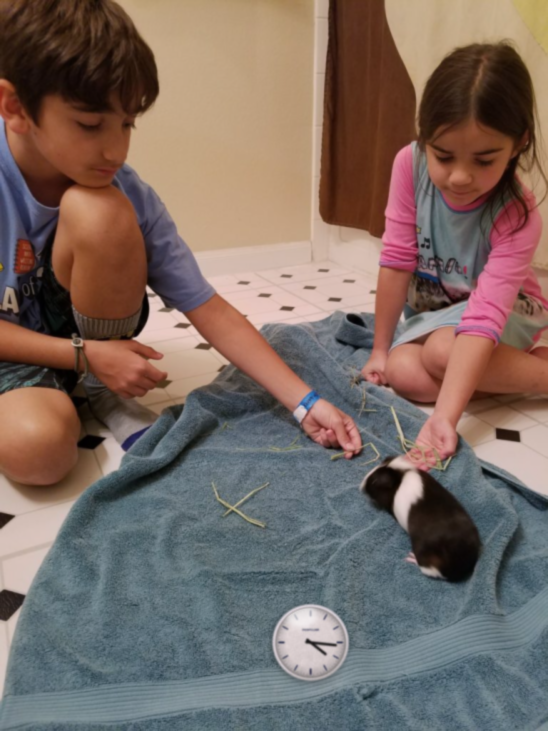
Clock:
{"hour": 4, "minute": 16}
